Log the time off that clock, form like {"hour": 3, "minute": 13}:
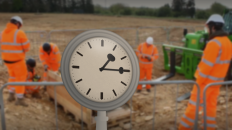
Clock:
{"hour": 1, "minute": 15}
